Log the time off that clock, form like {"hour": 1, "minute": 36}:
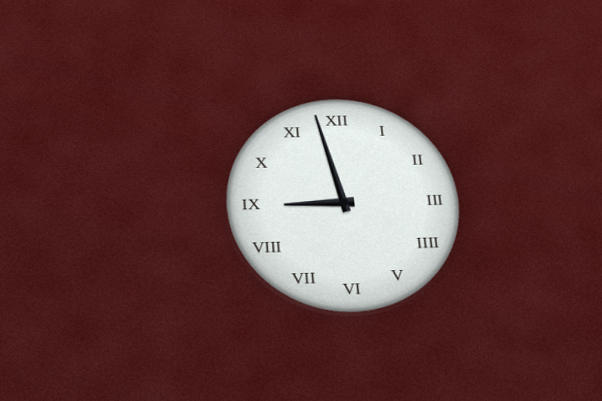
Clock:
{"hour": 8, "minute": 58}
